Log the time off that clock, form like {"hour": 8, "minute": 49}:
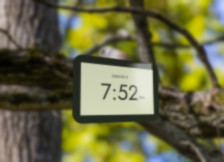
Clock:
{"hour": 7, "minute": 52}
